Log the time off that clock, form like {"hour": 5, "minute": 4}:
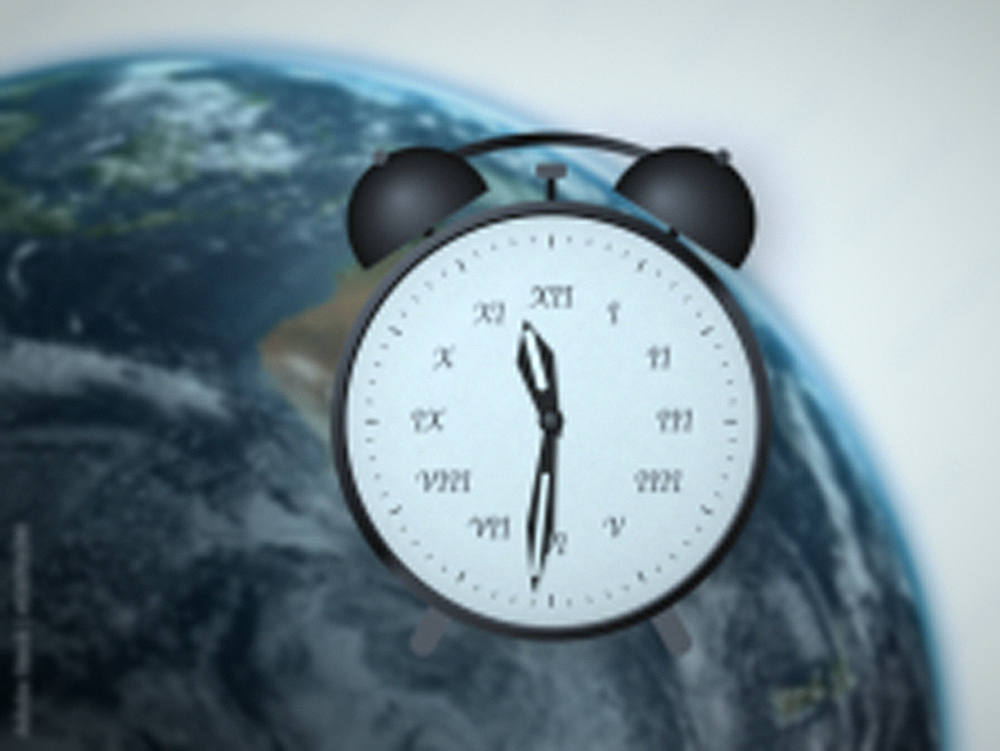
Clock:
{"hour": 11, "minute": 31}
